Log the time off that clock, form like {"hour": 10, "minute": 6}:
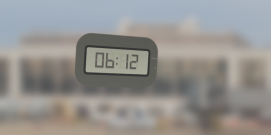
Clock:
{"hour": 6, "minute": 12}
